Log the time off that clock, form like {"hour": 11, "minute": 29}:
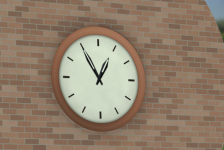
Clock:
{"hour": 12, "minute": 55}
